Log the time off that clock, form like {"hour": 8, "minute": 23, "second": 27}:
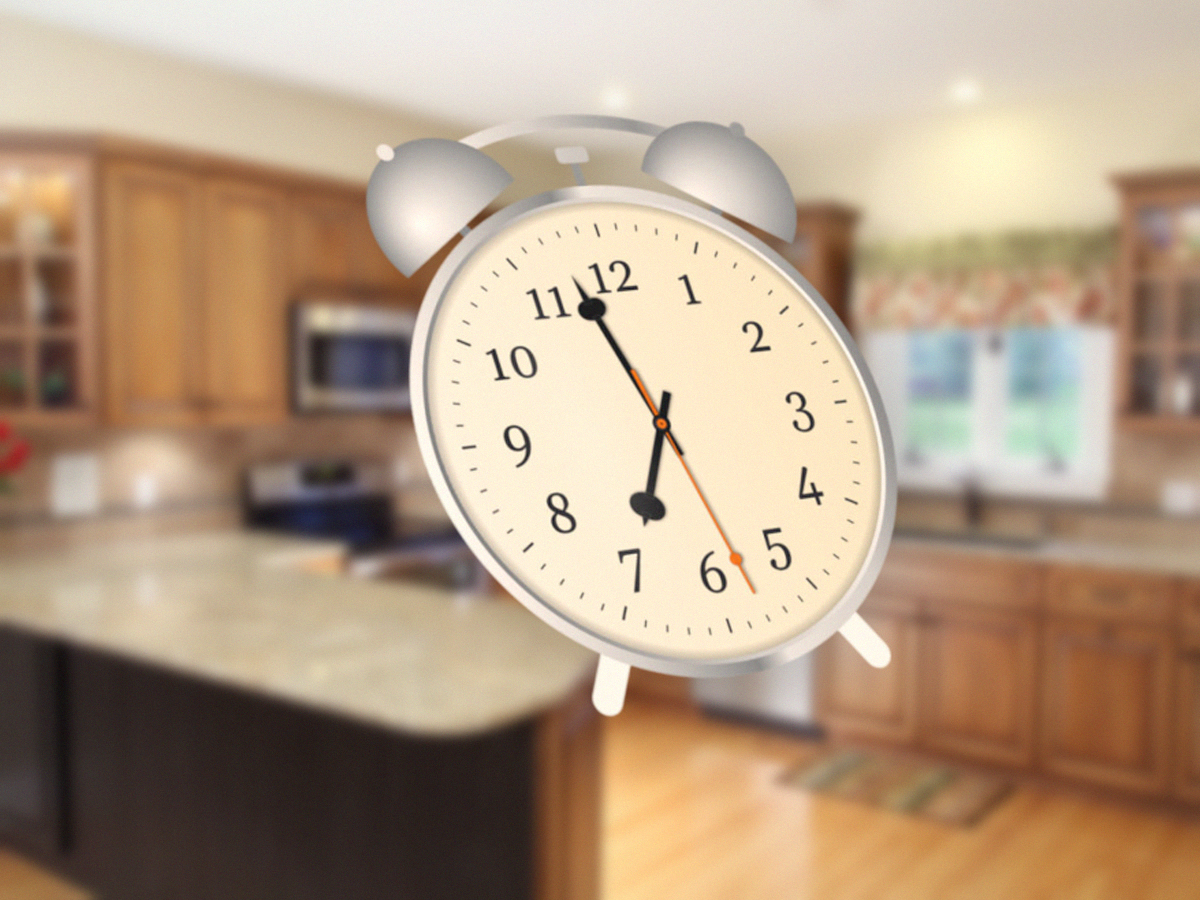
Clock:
{"hour": 6, "minute": 57, "second": 28}
